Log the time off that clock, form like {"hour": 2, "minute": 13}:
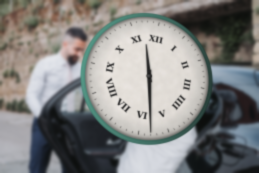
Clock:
{"hour": 11, "minute": 28}
